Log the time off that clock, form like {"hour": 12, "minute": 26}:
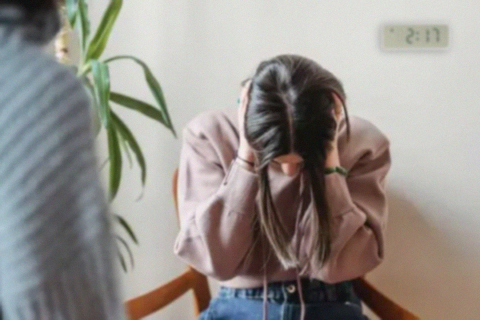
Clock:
{"hour": 2, "minute": 17}
